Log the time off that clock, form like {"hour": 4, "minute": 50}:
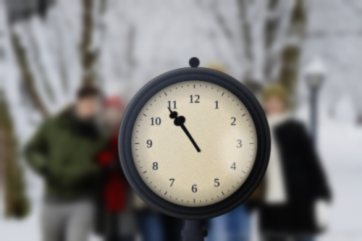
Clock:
{"hour": 10, "minute": 54}
